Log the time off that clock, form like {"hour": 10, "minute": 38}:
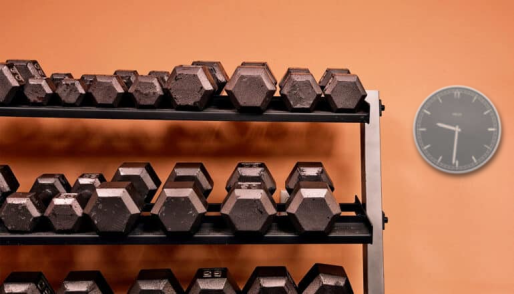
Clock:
{"hour": 9, "minute": 31}
